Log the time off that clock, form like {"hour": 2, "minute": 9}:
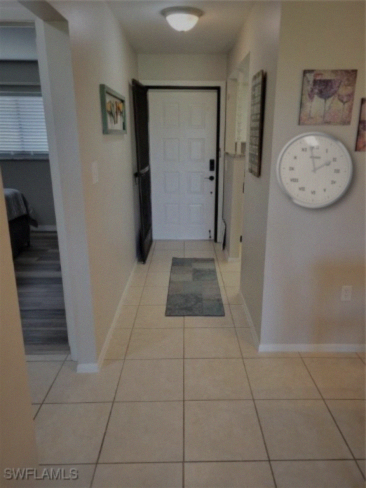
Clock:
{"hour": 1, "minute": 58}
